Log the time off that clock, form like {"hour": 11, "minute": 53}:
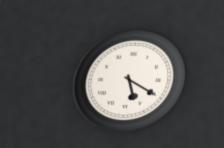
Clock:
{"hour": 5, "minute": 20}
